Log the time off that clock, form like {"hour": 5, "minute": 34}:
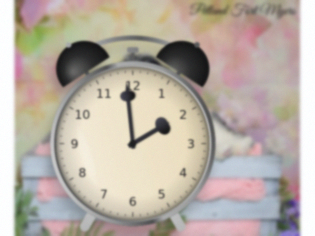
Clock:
{"hour": 1, "minute": 59}
